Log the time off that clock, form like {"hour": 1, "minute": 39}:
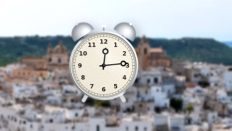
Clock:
{"hour": 12, "minute": 14}
